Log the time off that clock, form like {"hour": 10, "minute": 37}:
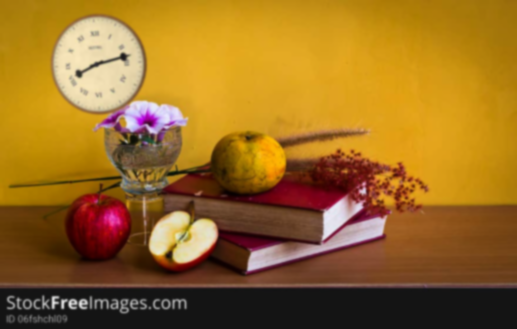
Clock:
{"hour": 8, "minute": 13}
